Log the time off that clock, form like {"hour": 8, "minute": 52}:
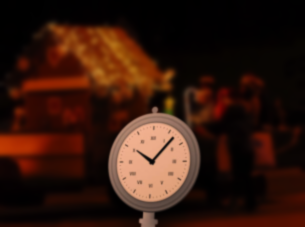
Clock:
{"hour": 10, "minute": 7}
